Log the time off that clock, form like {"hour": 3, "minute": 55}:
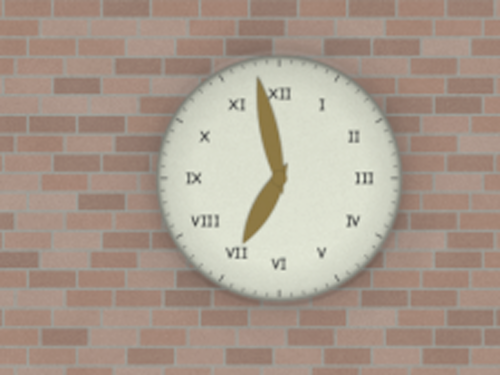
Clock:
{"hour": 6, "minute": 58}
